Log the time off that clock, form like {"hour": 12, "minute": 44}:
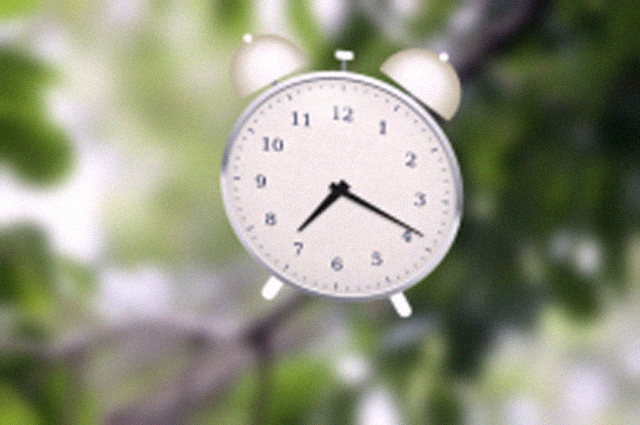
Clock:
{"hour": 7, "minute": 19}
